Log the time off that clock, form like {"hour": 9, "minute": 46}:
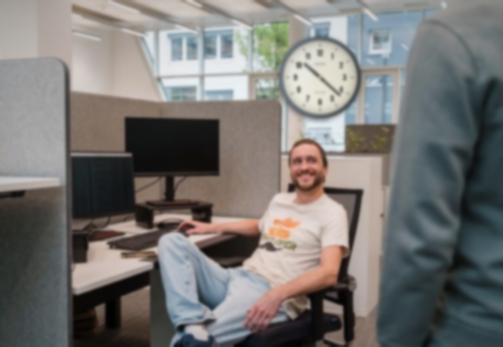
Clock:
{"hour": 10, "minute": 22}
